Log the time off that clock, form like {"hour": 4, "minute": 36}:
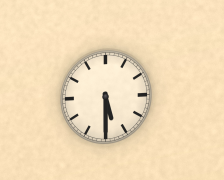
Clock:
{"hour": 5, "minute": 30}
